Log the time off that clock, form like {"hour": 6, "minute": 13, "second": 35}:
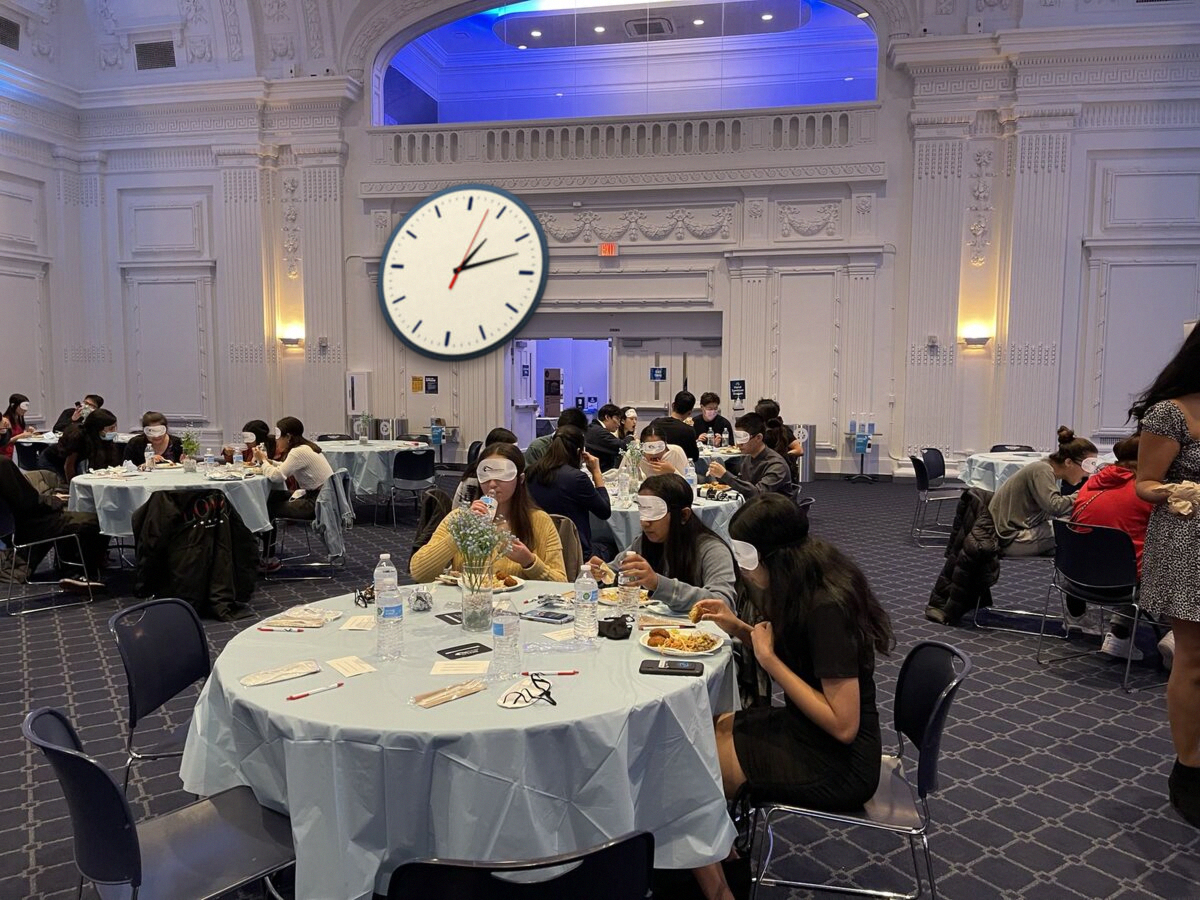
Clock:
{"hour": 1, "minute": 12, "second": 3}
